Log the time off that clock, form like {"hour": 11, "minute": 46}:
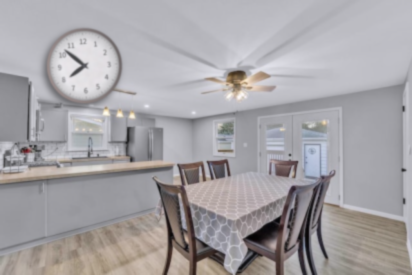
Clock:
{"hour": 7, "minute": 52}
